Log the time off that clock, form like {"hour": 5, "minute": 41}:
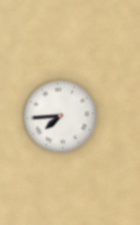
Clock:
{"hour": 7, "minute": 45}
